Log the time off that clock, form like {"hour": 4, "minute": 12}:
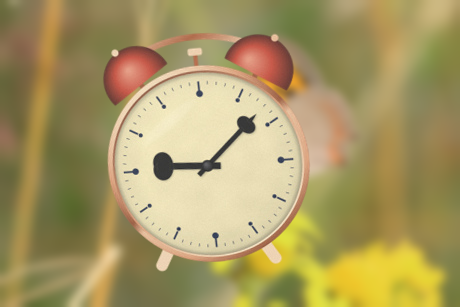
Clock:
{"hour": 9, "minute": 8}
